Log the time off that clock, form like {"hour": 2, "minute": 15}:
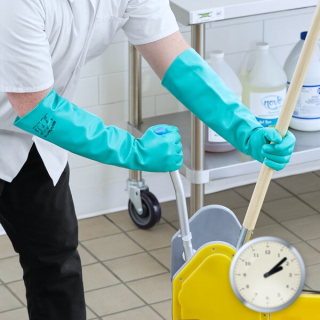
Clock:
{"hour": 2, "minute": 8}
